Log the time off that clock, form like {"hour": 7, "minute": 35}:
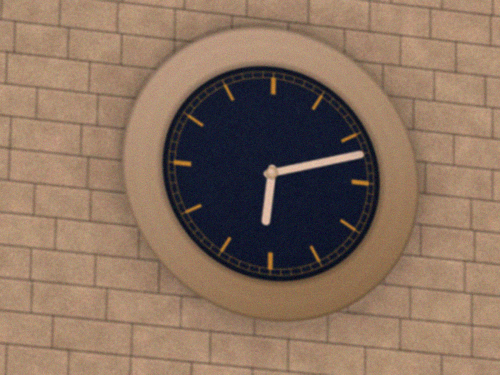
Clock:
{"hour": 6, "minute": 12}
